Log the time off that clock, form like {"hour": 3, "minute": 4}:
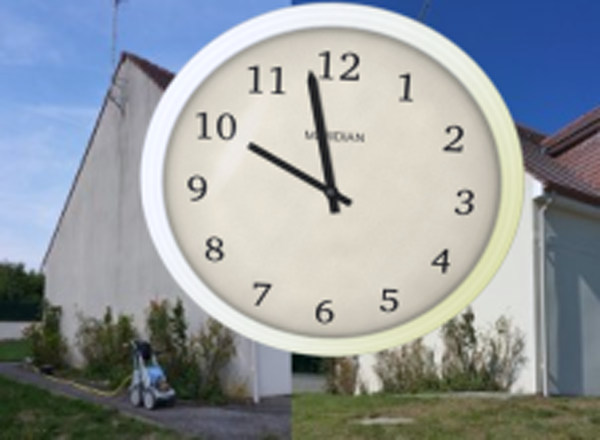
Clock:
{"hour": 9, "minute": 58}
